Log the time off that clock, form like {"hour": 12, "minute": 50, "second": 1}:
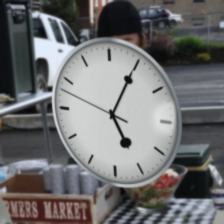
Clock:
{"hour": 5, "minute": 4, "second": 48}
